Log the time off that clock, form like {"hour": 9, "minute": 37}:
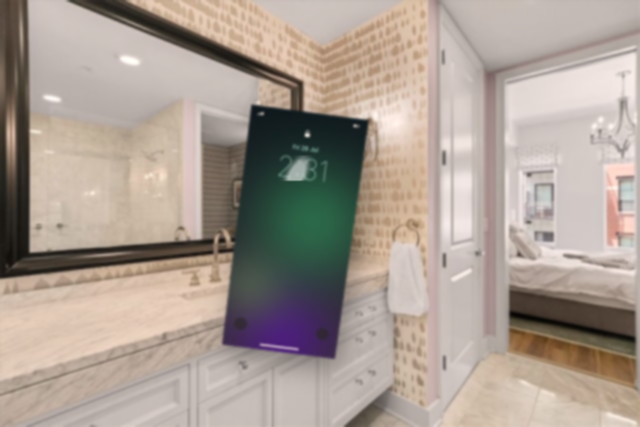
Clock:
{"hour": 2, "minute": 31}
